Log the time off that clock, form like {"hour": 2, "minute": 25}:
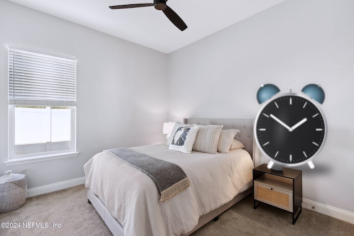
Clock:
{"hour": 1, "minute": 51}
